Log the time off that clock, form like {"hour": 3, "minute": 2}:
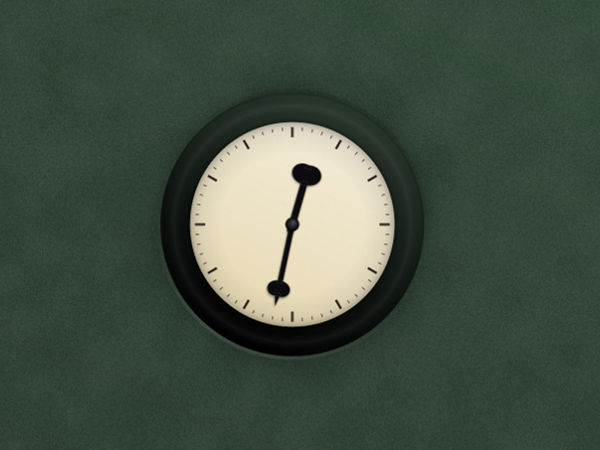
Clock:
{"hour": 12, "minute": 32}
